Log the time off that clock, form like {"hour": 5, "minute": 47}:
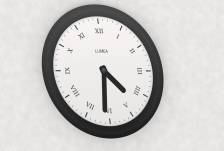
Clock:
{"hour": 4, "minute": 31}
